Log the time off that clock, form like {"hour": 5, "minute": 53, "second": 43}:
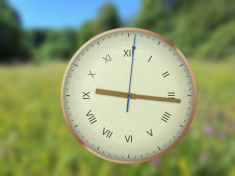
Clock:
{"hour": 9, "minute": 16, "second": 1}
